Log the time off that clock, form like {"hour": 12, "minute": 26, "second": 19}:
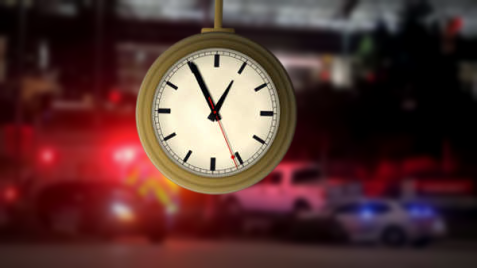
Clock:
{"hour": 12, "minute": 55, "second": 26}
